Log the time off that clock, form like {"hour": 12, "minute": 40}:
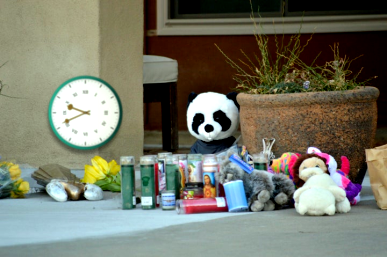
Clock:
{"hour": 9, "minute": 41}
